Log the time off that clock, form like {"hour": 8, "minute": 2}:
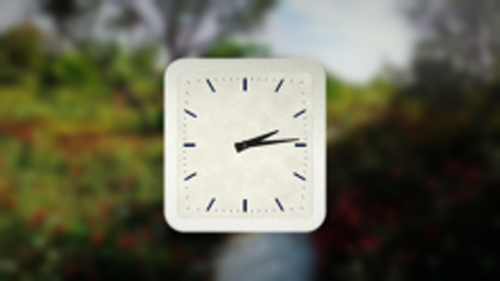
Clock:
{"hour": 2, "minute": 14}
